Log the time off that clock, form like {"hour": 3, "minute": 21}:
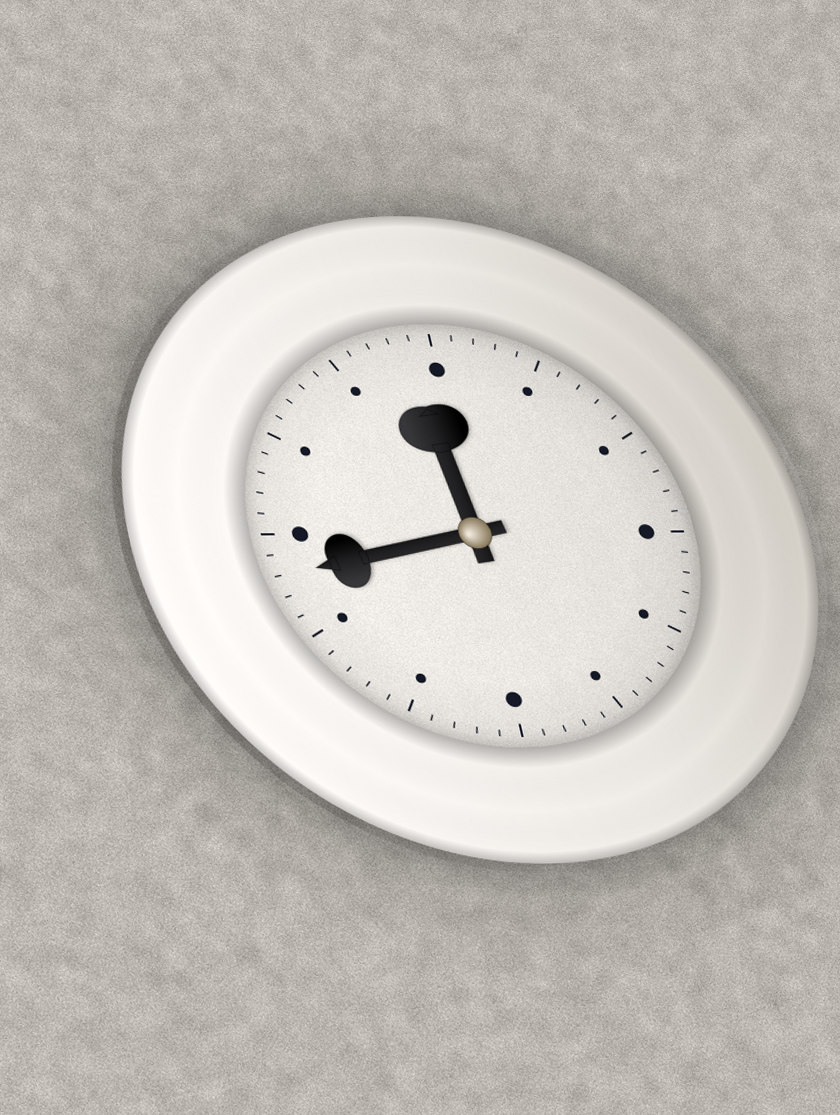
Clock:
{"hour": 11, "minute": 43}
